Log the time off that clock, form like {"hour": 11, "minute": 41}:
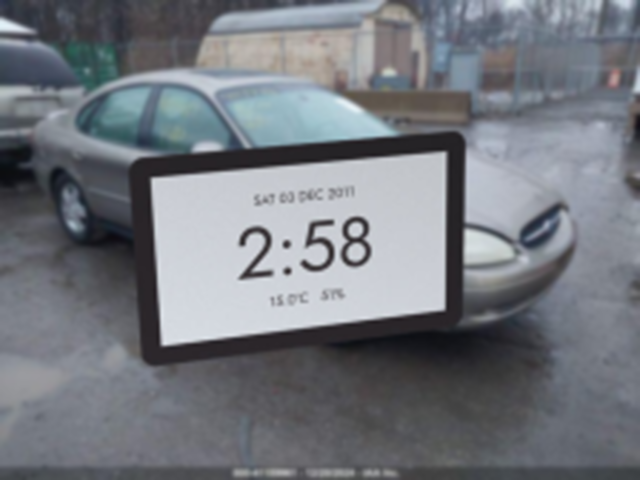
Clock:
{"hour": 2, "minute": 58}
